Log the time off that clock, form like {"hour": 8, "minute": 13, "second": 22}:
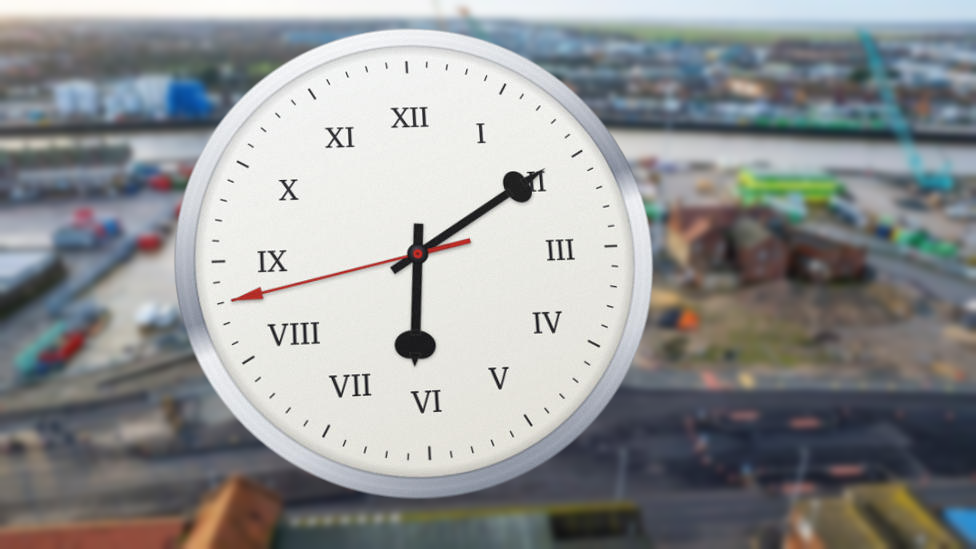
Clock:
{"hour": 6, "minute": 9, "second": 43}
